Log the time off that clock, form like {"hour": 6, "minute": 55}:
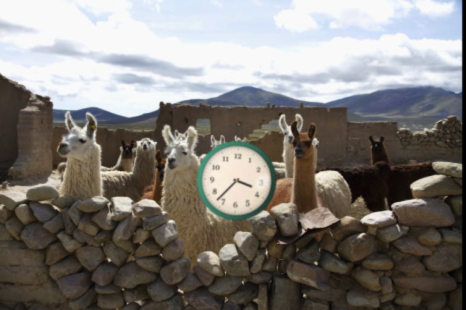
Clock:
{"hour": 3, "minute": 37}
